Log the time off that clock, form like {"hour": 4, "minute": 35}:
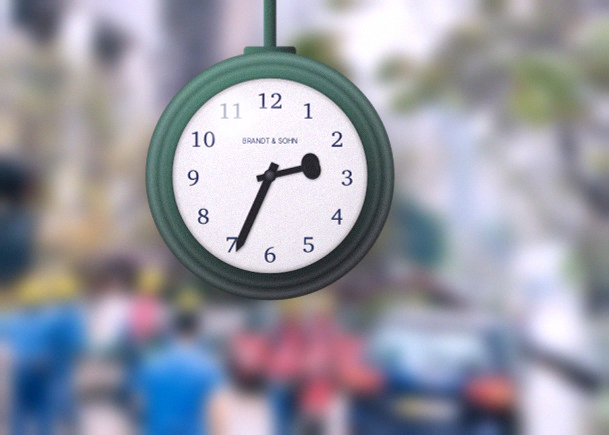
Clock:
{"hour": 2, "minute": 34}
